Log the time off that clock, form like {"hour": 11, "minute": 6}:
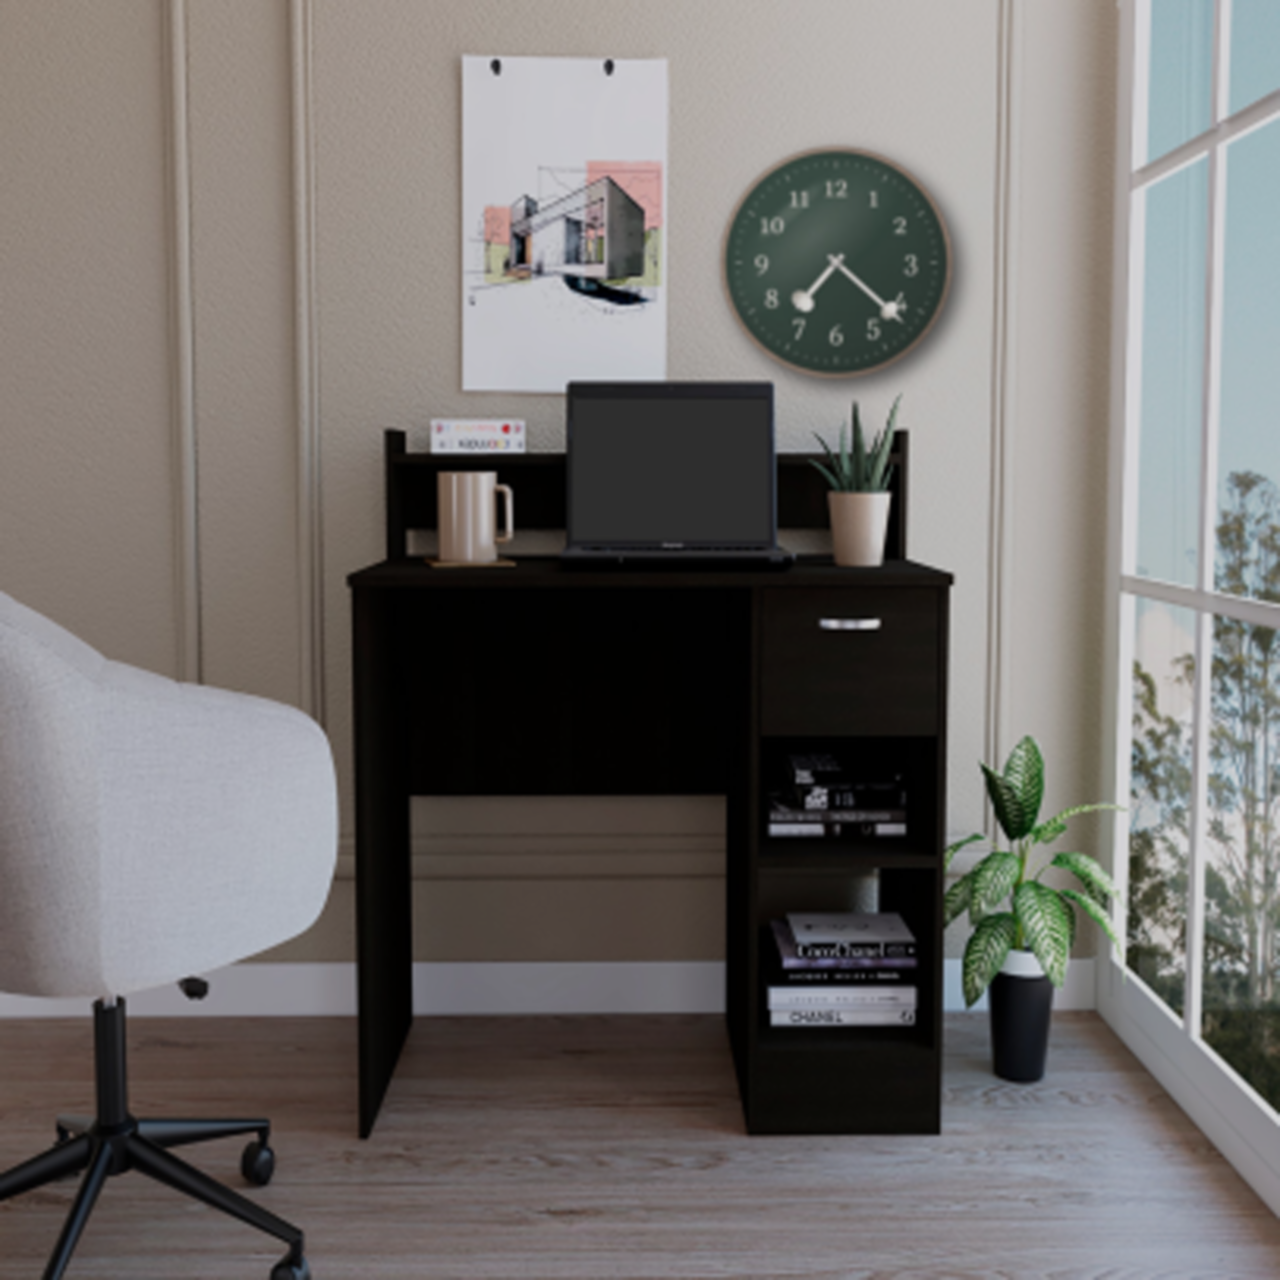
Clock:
{"hour": 7, "minute": 22}
